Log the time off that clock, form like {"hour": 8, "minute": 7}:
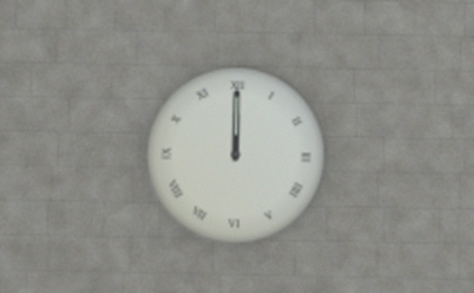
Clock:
{"hour": 12, "minute": 0}
